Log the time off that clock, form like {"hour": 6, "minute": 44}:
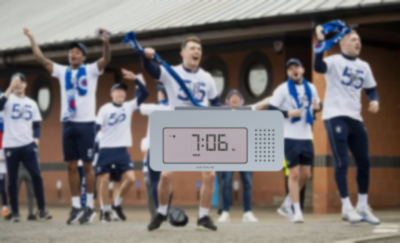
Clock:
{"hour": 7, "minute": 6}
